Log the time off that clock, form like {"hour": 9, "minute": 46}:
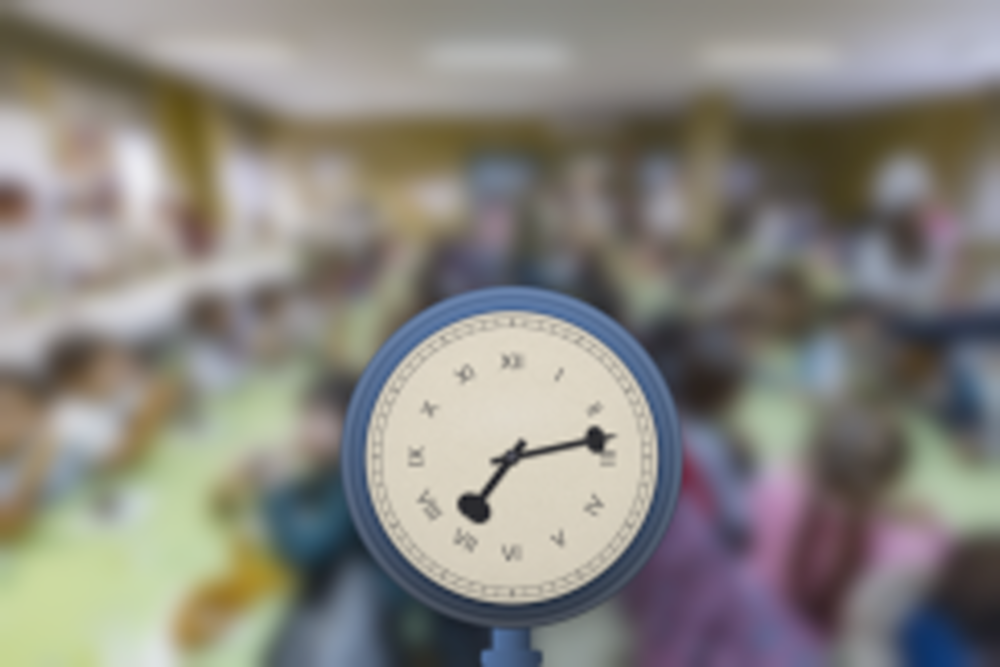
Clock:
{"hour": 7, "minute": 13}
